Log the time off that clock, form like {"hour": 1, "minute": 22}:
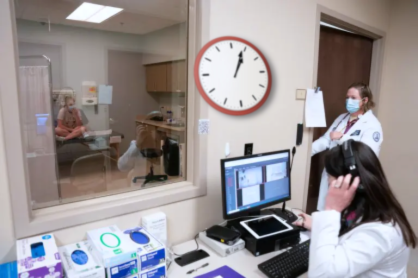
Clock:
{"hour": 1, "minute": 4}
